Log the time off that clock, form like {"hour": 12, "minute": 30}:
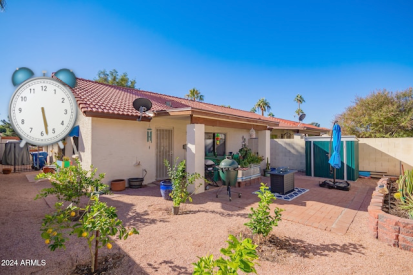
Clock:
{"hour": 5, "minute": 28}
